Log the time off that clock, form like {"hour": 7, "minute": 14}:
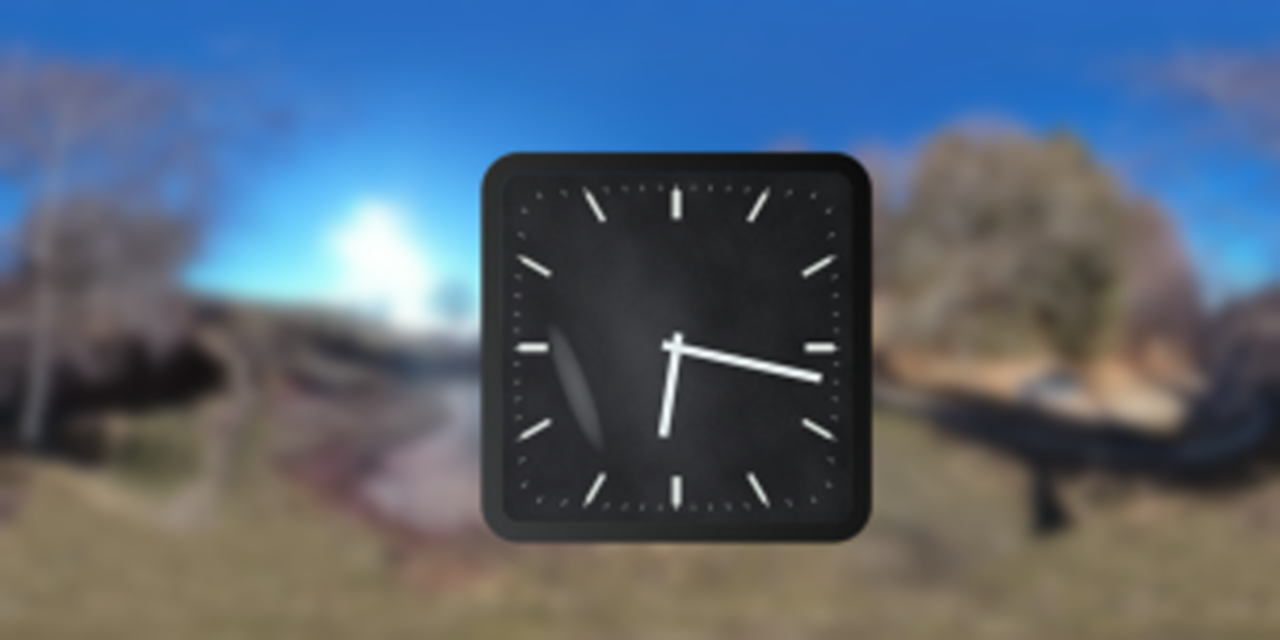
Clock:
{"hour": 6, "minute": 17}
